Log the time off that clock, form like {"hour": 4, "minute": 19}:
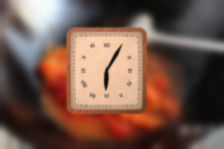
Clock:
{"hour": 6, "minute": 5}
